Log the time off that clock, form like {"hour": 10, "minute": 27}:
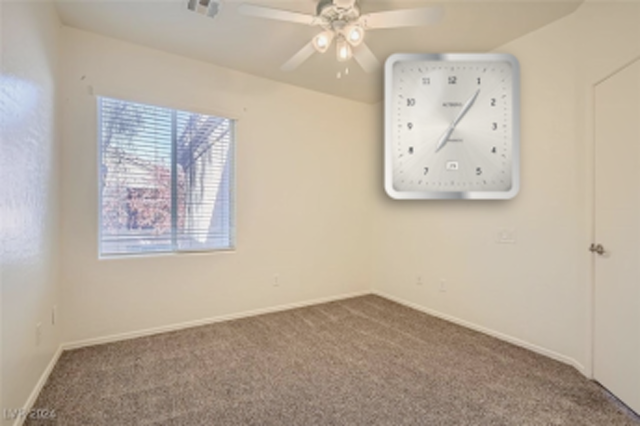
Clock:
{"hour": 7, "minute": 6}
